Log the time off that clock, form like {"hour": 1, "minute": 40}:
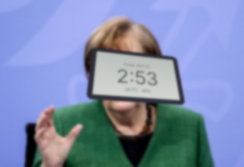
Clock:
{"hour": 2, "minute": 53}
